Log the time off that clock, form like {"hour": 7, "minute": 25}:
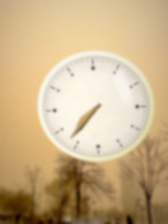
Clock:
{"hour": 7, "minute": 37}
